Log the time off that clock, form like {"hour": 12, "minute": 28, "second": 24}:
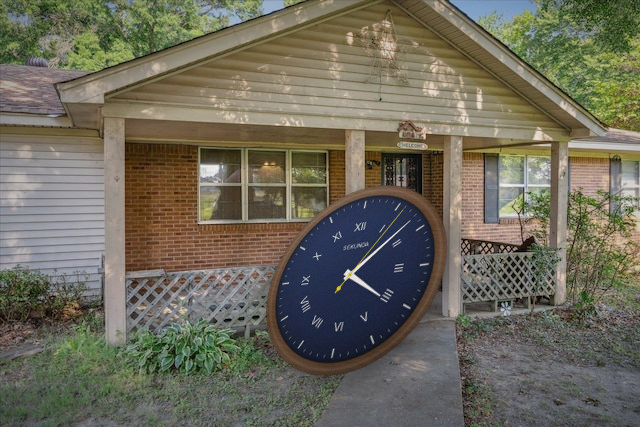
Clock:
{"hour": 4, "minute": 8, "second": 6}
